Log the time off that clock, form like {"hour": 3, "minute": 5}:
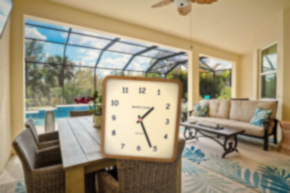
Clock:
{"hour": 1, "minute": 26}
